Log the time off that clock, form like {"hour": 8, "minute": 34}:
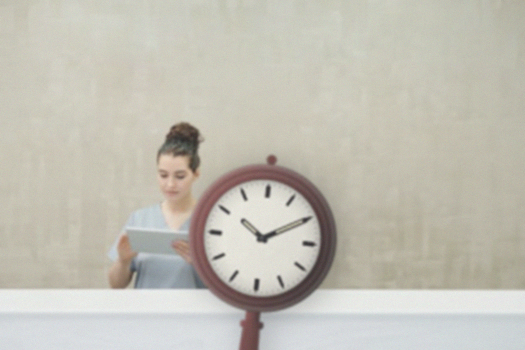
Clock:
{"hour": 10, "minute": 10}
